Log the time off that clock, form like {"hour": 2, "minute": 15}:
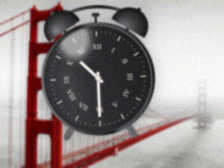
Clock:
{"hour": 10, "minute": 30}
